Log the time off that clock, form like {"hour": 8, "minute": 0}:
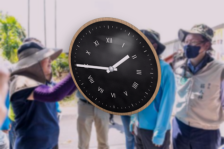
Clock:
{"hour": 1, "minute": 45}
